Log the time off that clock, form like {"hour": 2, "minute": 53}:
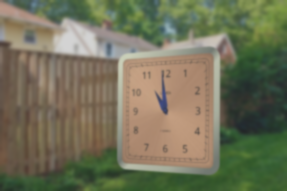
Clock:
{"hour": 10, "minute": 59}
